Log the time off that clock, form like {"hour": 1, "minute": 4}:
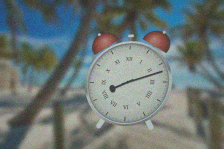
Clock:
{"hour": 8, "minute": 12}
